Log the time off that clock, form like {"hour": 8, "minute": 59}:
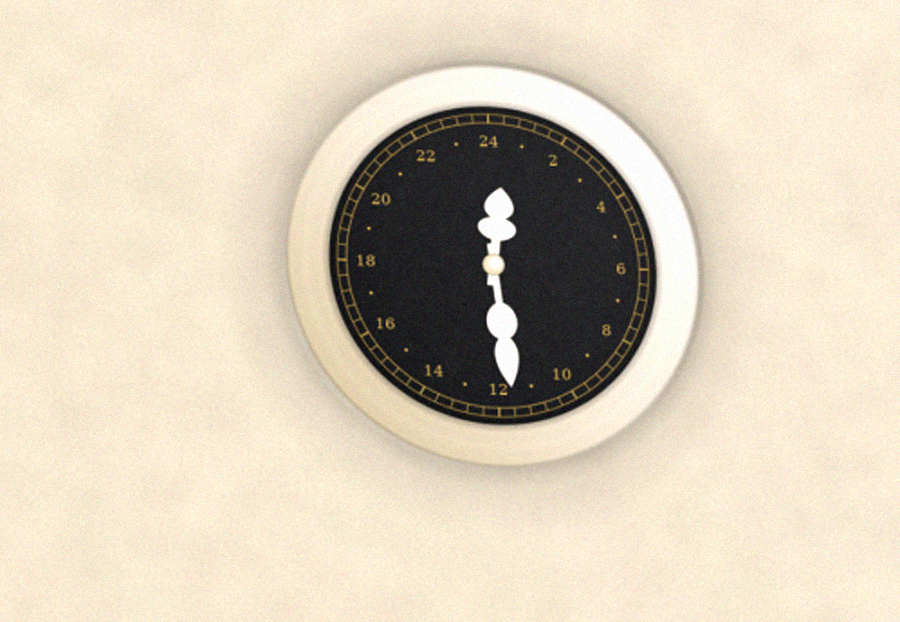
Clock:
{"hour": 0, "minute": 29}
